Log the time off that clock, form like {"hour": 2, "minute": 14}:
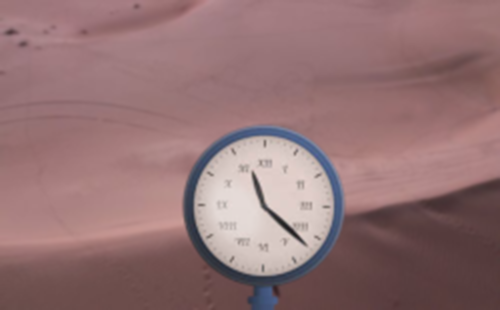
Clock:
{"hour": 11, "minute": 22}
